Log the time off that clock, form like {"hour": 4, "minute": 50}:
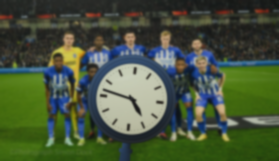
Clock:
{"hour": 4, "minute": 47}
